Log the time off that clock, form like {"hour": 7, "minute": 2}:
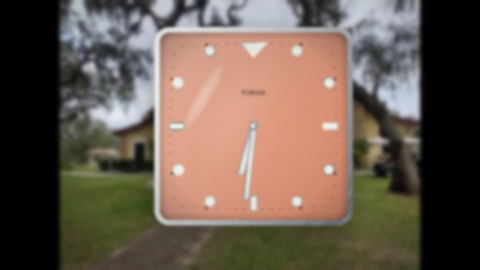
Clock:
{"hour": 6, "minute": 31}
